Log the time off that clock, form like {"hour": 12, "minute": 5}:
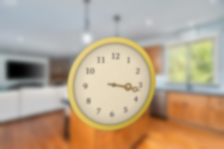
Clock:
{"hour": 3, "minute": 17}
